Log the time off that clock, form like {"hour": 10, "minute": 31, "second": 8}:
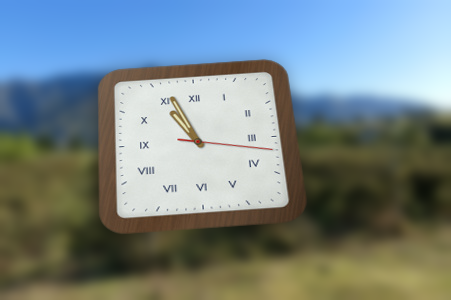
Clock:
{"hour": 10, "minute": 56, "second": 17}
